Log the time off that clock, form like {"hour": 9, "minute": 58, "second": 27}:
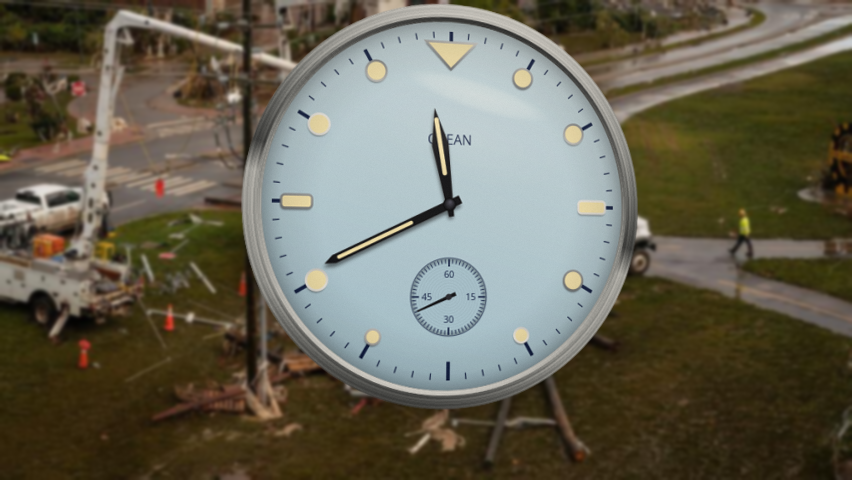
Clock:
{"hour": 11, "minute": 40, "second": 41}
